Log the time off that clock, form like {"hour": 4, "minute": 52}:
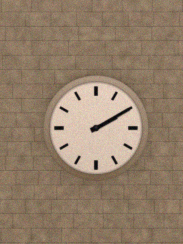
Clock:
{"hour": 2, "minute": 10}
